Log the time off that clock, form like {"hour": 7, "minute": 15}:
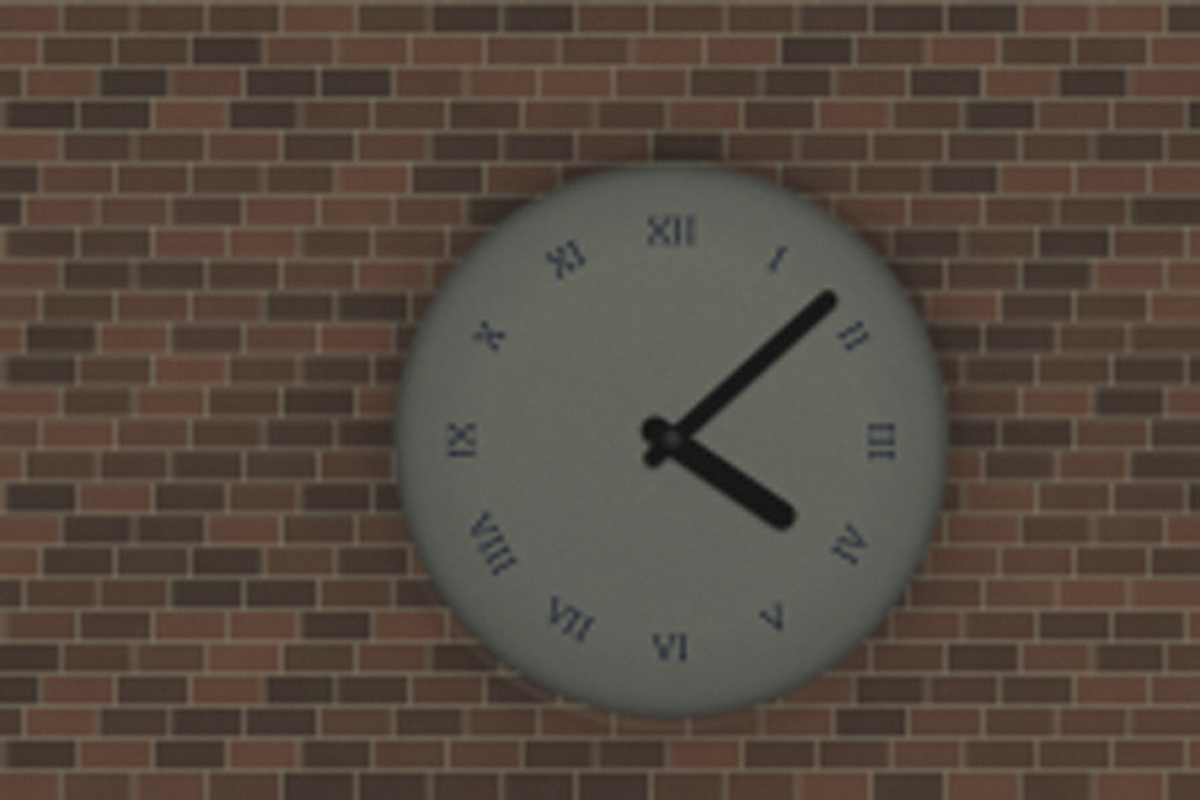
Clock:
{"hour": 4, "minute": 8}
